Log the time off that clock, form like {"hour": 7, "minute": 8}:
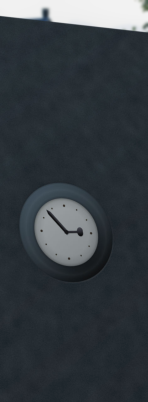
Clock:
{"hour": 2, "minute": 53}
